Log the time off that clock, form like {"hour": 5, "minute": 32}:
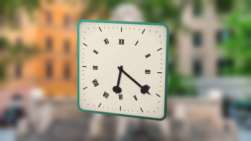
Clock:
{"hour": 6, "minute": 21}
